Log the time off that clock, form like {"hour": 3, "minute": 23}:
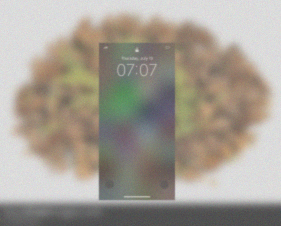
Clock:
{"hour": 7, "minute": 7}
